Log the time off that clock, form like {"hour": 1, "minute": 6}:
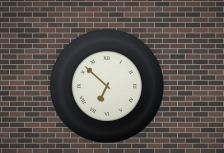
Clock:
{"hour": 6, "minute": 52}
